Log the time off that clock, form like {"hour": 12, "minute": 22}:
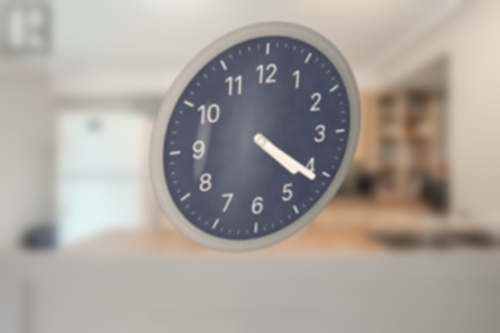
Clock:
{"hour": 4, "minute": 21}
